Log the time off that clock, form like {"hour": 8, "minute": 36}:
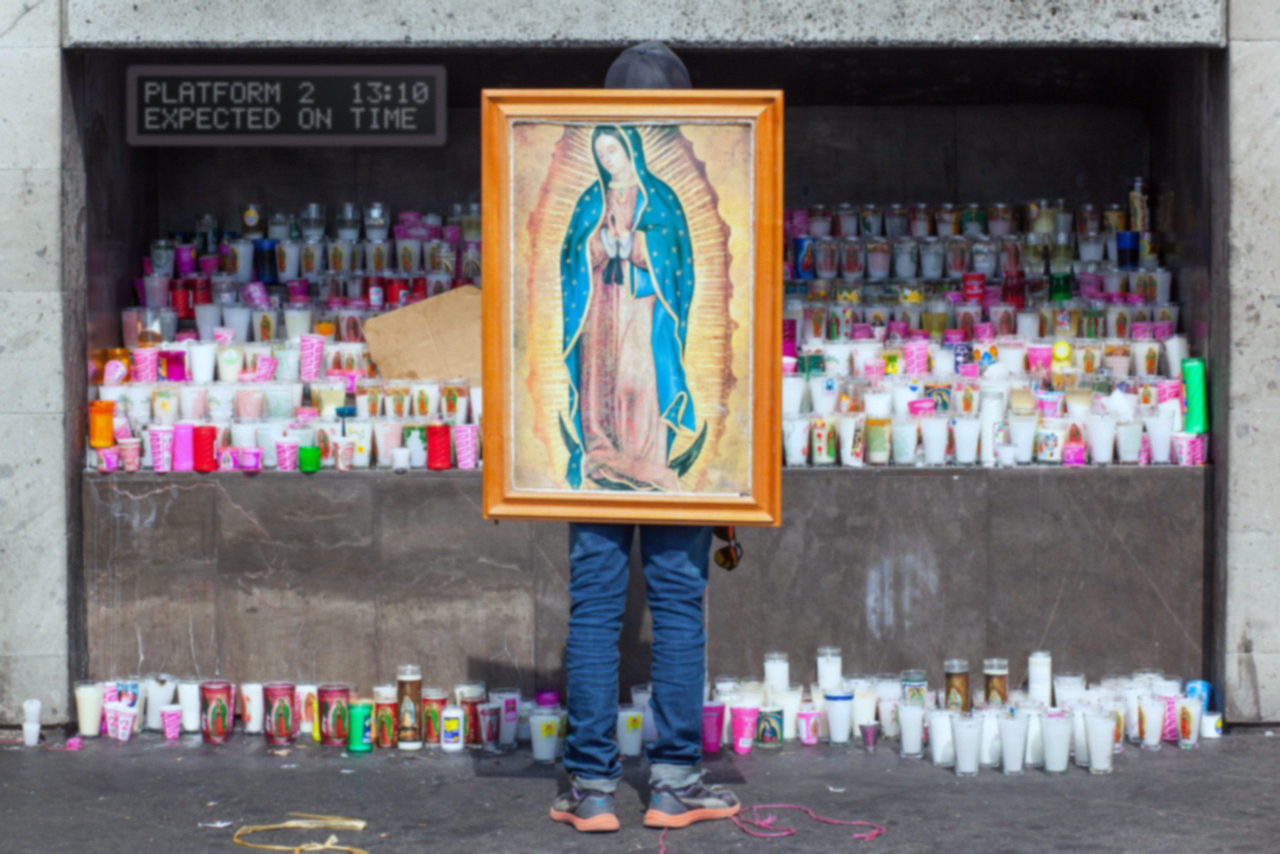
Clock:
{"hour": 13, "minute": 10}
